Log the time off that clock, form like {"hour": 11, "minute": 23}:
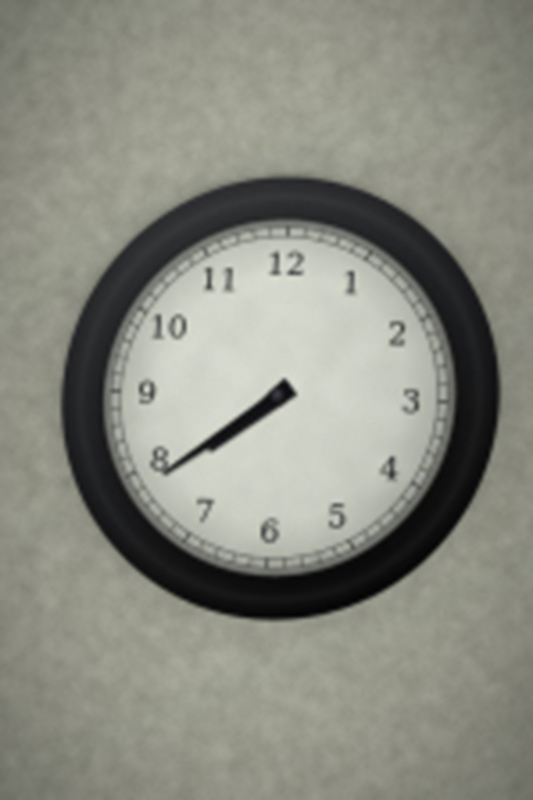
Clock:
{"hour": 7, "minute": 39}
